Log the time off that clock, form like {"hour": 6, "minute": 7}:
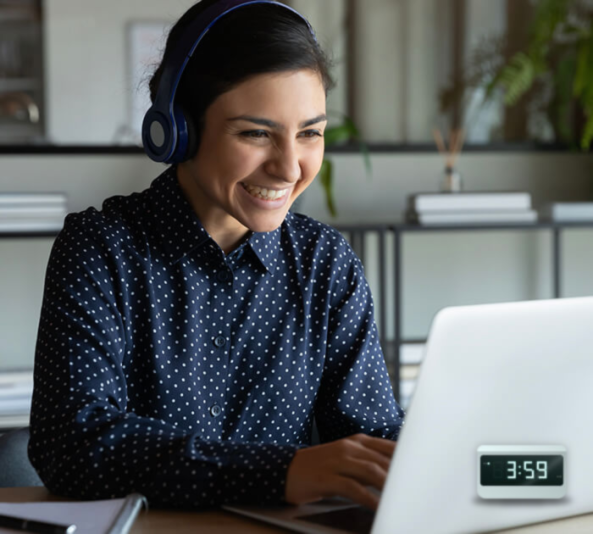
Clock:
{"hour": 3, "minute": 59}
